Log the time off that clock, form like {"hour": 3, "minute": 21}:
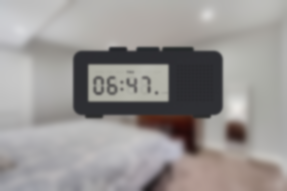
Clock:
{"hour": 6, "minute": 47}
